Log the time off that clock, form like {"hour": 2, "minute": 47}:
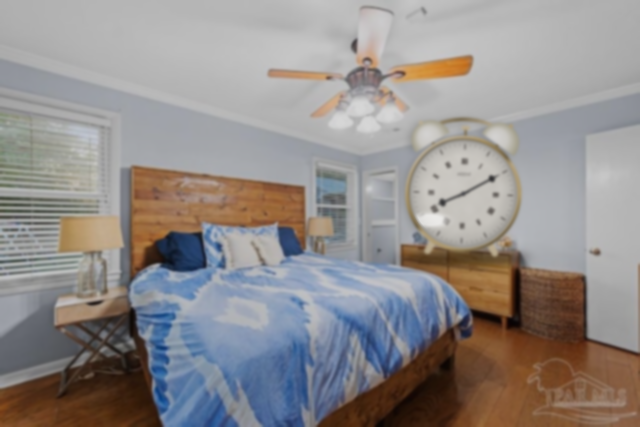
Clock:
{"hour": 8, "minute": 10}
